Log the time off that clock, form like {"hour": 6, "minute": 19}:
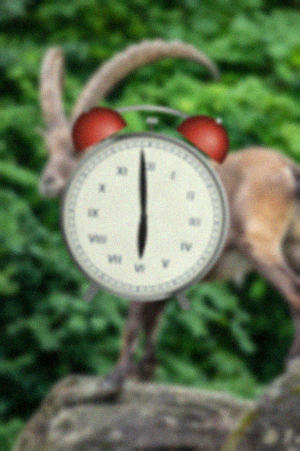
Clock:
{"hour": 5, "minute": 59}
